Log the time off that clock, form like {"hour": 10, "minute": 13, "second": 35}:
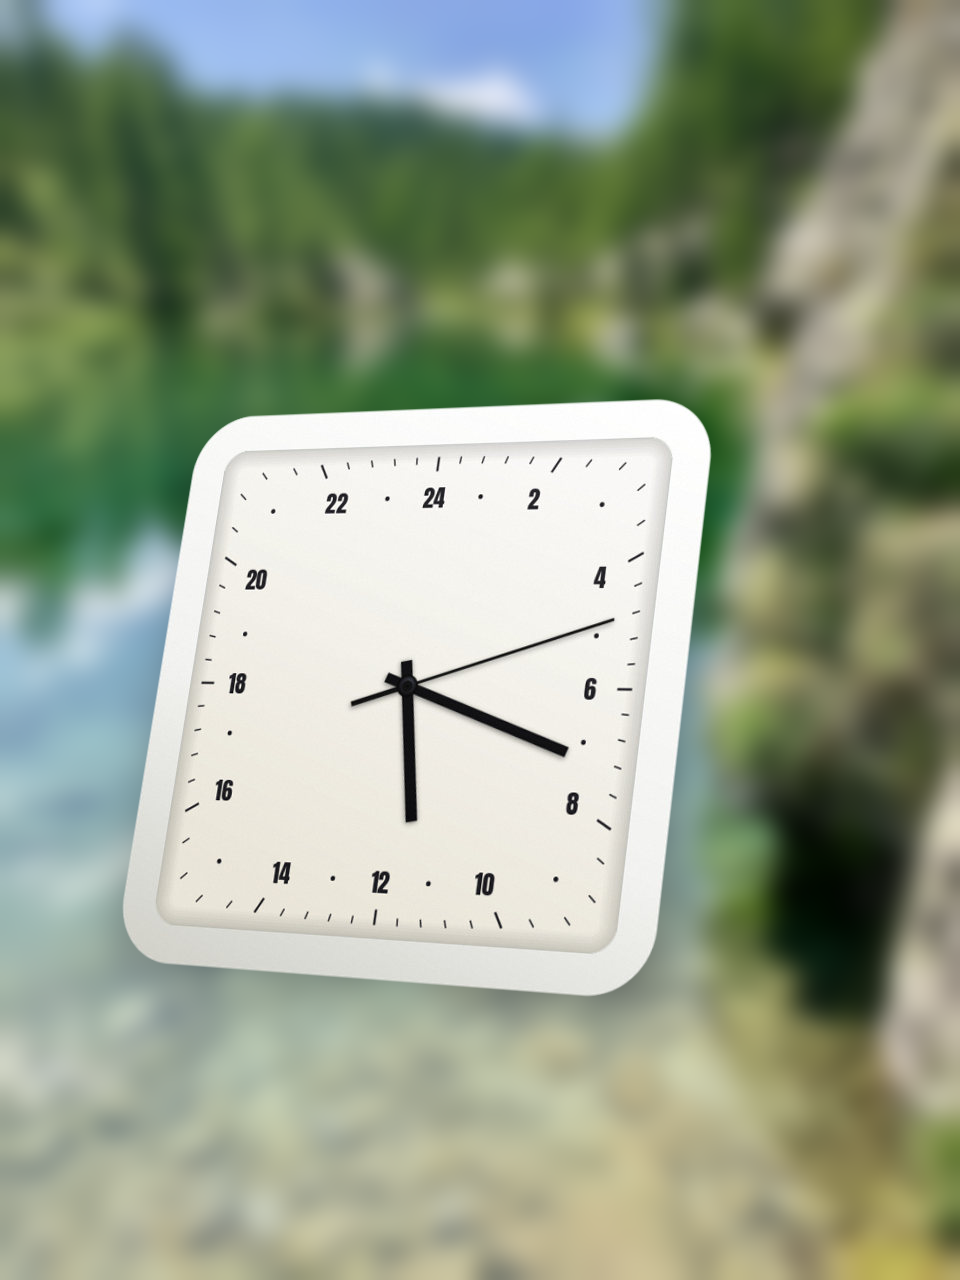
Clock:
{"hour": 11, "minute": 18, "second": 12}
